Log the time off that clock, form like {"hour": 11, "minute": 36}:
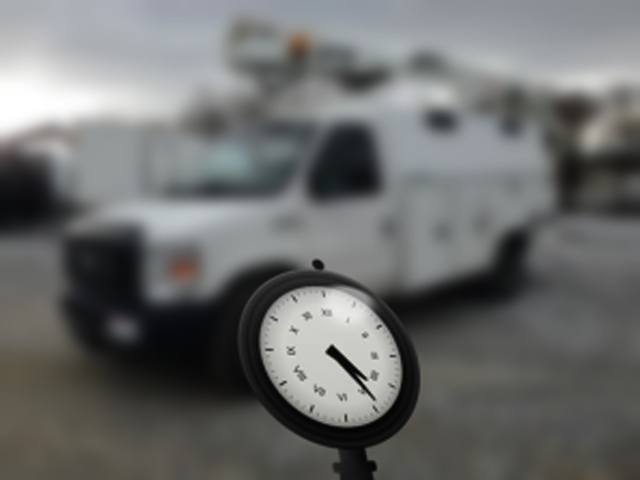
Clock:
{"hour": 4, "minute": 24}
